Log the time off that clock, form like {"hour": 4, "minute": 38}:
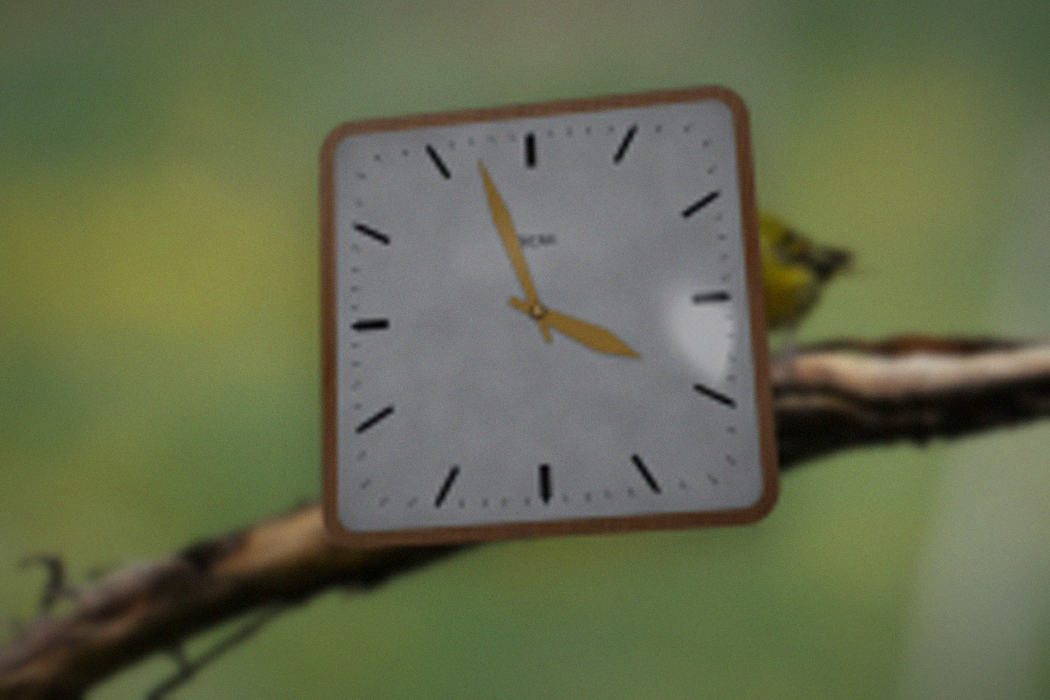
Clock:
{"hour": 3, "minute": 57}
